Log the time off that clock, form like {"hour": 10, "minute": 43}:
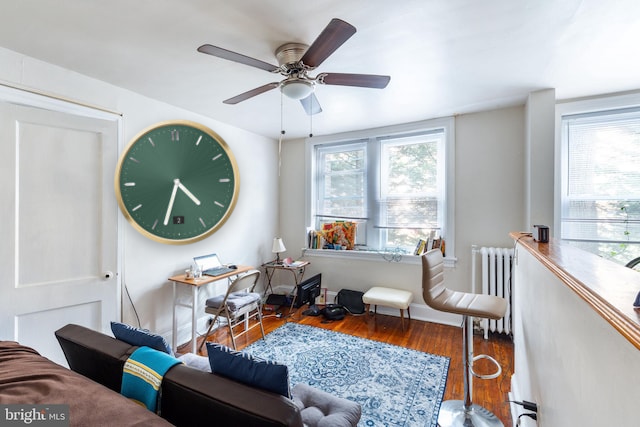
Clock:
{"hour": 4, "minute": 33}
